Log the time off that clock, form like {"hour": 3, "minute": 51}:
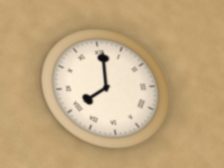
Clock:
{"hour": 8, "minute": 1}
